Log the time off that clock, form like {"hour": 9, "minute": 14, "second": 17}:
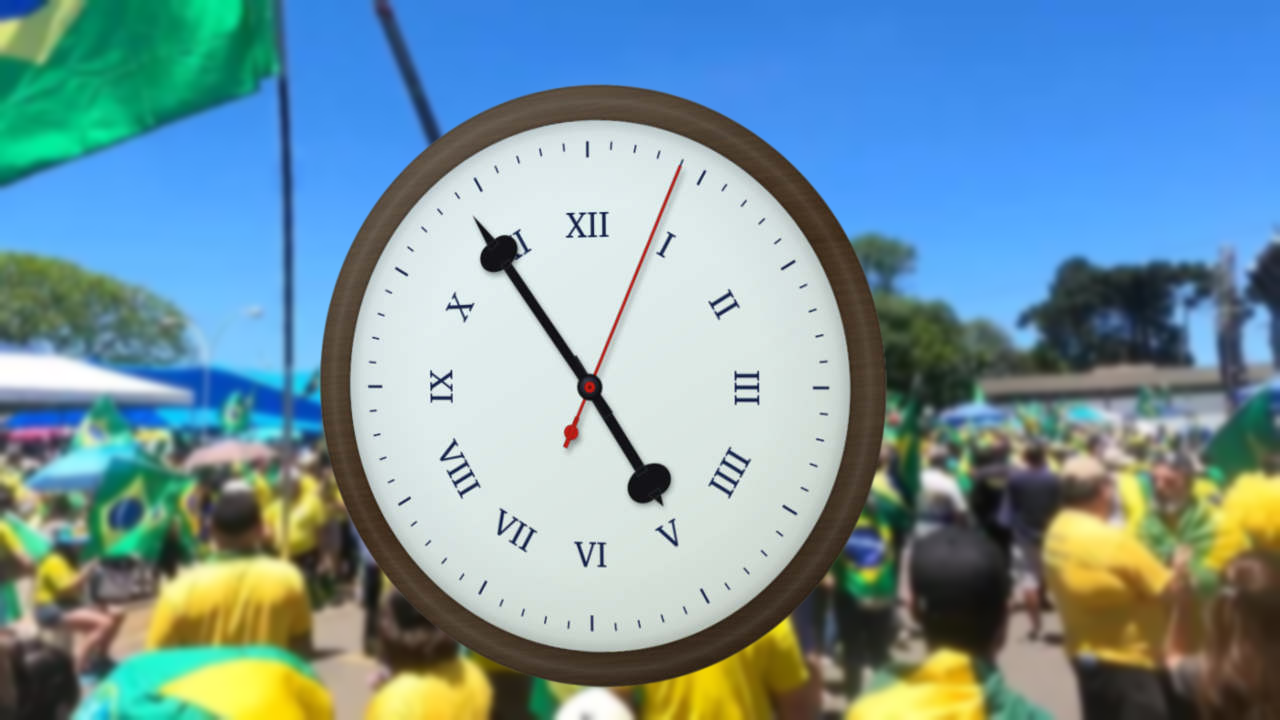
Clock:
{"hour": 4, "minute": 54, "second": 4}
